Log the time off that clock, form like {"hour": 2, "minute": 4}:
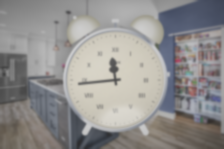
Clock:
{"hour": 11, "minute": 44}
